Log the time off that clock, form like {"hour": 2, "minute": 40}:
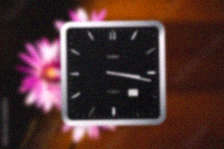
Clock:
{"hour": 3, "minute": 17}
